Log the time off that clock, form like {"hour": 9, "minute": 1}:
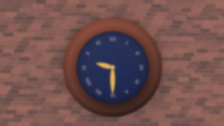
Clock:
{"hour": 9, "minute": 30}
